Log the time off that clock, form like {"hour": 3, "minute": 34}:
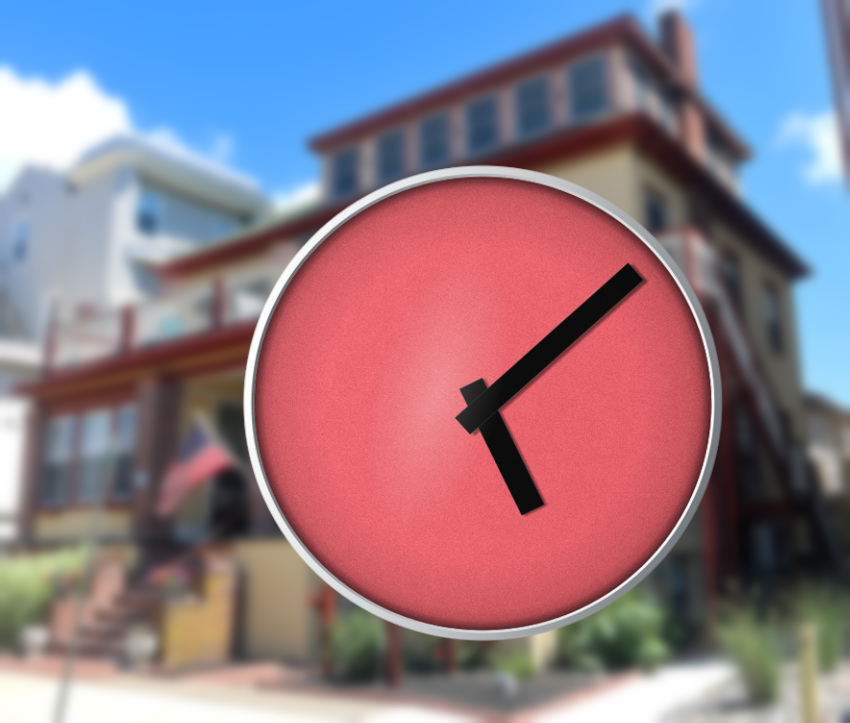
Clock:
{"hour": 5, "minute": 8}
